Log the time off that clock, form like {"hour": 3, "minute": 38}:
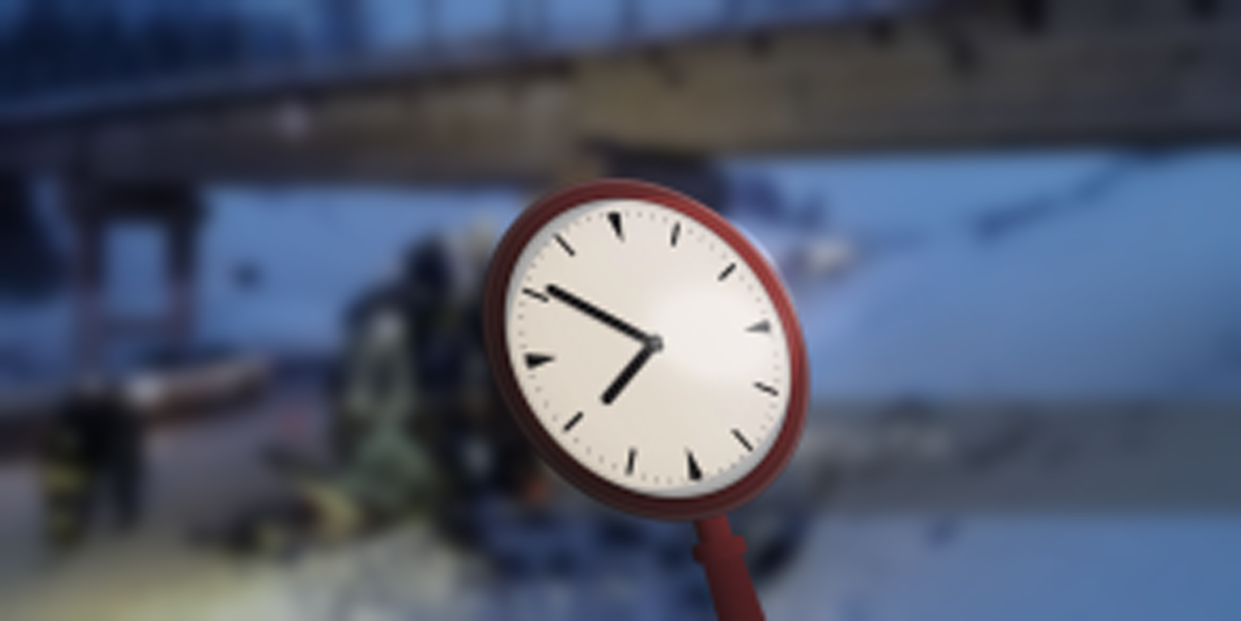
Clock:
{"hour": 7, "minute": 51}
